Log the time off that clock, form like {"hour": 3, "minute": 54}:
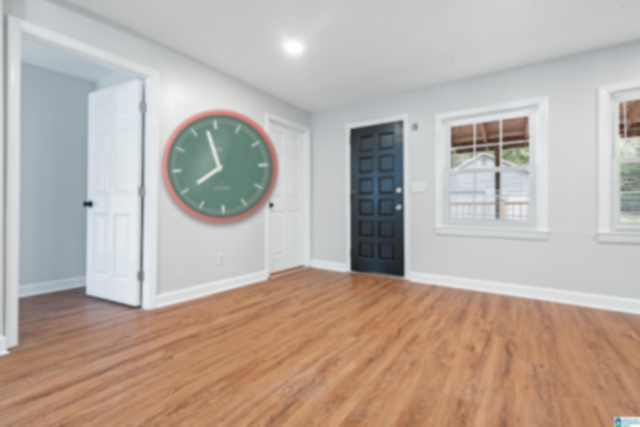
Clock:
{"hour": 7, "minute": 58}
